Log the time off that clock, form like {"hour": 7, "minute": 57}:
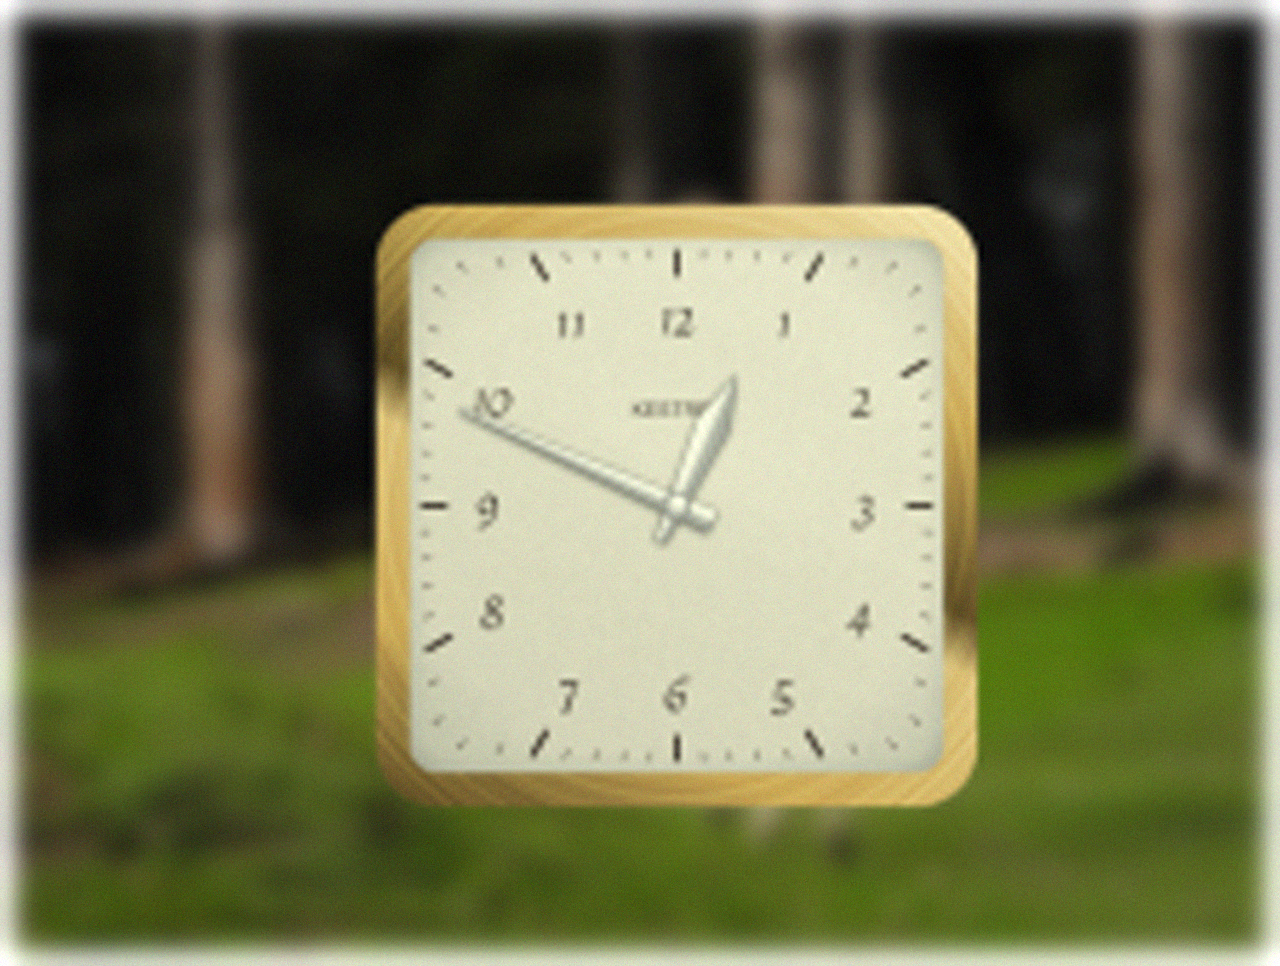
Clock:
{"hour": 12, "minute": 49}
